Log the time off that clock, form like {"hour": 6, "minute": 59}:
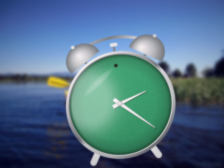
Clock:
{"hour": 2, "minute": 22}
